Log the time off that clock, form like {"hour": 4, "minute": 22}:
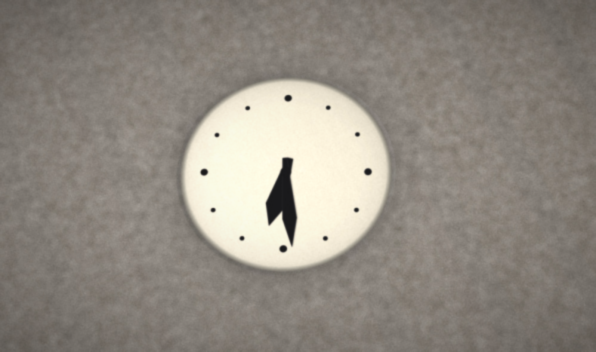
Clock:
{"hour": 6, "minute": 29}
